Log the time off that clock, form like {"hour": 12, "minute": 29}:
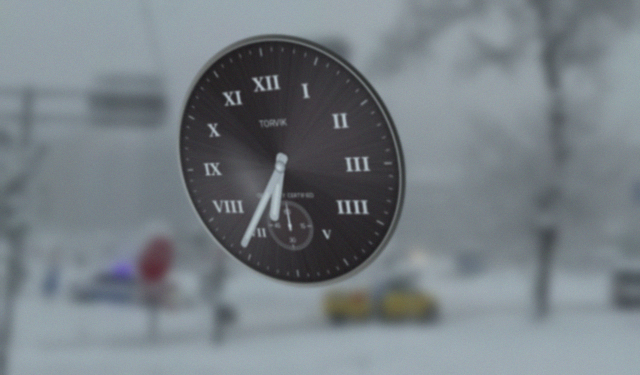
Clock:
{"hour": 6, "minute": 36}
